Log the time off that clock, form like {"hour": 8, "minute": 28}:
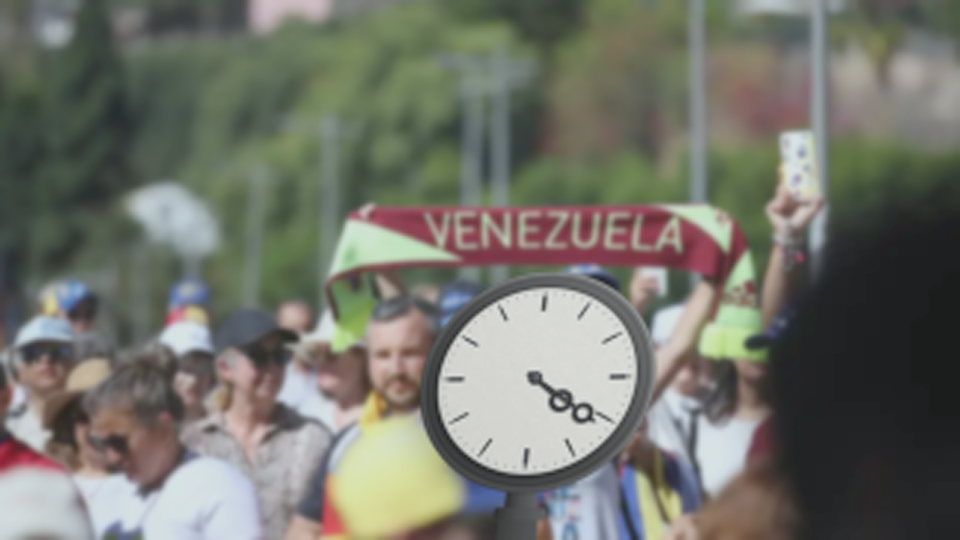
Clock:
{"hour": 4, "minute": 21}
